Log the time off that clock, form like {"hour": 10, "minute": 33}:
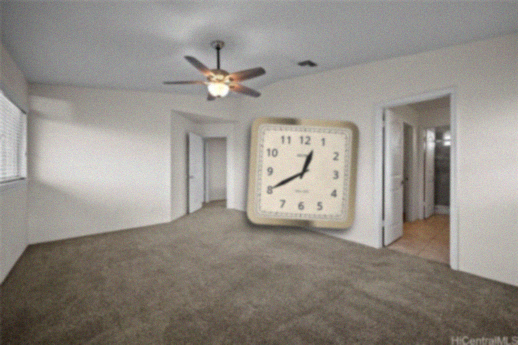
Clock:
{"hour": 12, "minute": 40}
